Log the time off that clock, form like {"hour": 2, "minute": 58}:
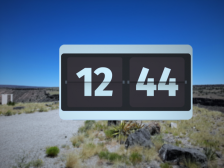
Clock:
{"hour": 12, "minute": 44}
